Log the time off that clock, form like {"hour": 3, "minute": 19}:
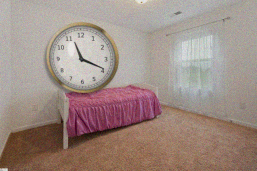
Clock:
{"hour": 11, "minute": 19}
